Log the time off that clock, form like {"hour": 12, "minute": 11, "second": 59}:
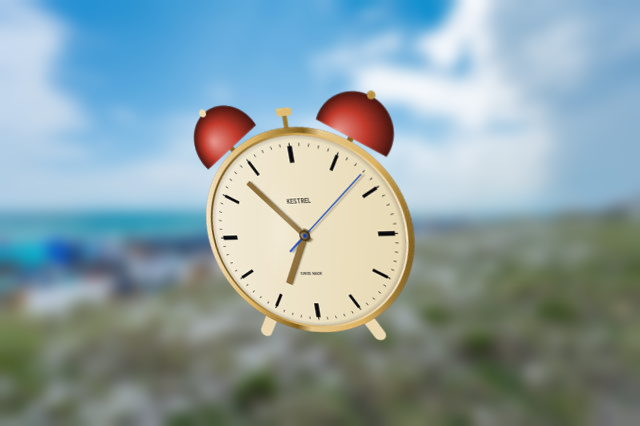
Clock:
{"hour": 6, "minute": 53, "second": 8}
